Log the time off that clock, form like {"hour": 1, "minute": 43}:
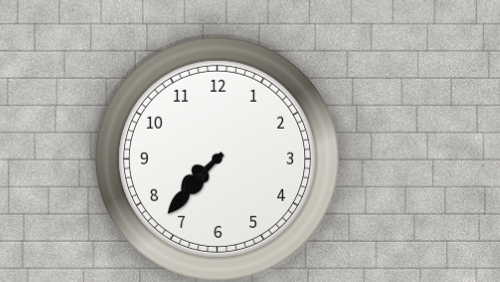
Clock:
{"hour": 7, "minute": 37}
